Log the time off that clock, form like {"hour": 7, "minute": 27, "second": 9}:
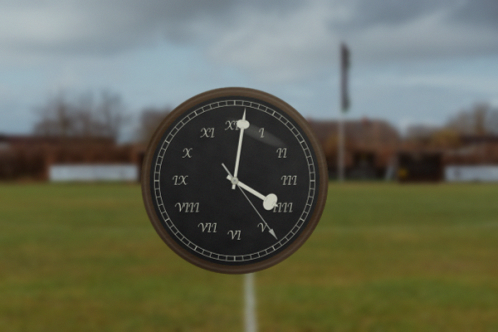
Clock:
{"hour": 4, "minute": 1, "second": 24}
